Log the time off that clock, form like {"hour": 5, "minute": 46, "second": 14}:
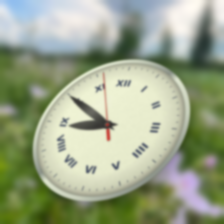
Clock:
{"hour": 8, "minute": 49, "second": 56}
